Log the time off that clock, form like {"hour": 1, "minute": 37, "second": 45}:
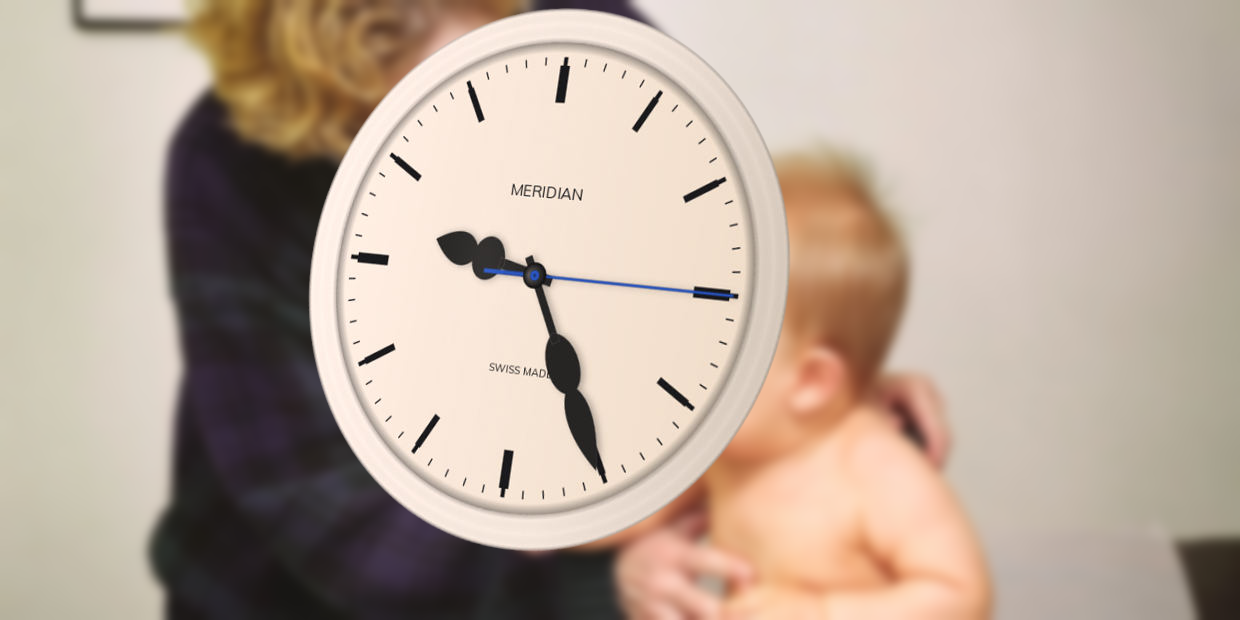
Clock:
{"hour": 9, "minute": 25, "second": 15}
